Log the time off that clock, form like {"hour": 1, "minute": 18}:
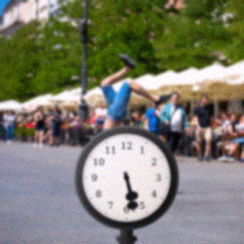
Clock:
{"hour": 5, "minute": 28}
